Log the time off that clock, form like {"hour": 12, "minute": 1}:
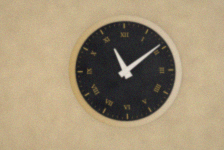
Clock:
{"hour": 11, "minute": 9}
